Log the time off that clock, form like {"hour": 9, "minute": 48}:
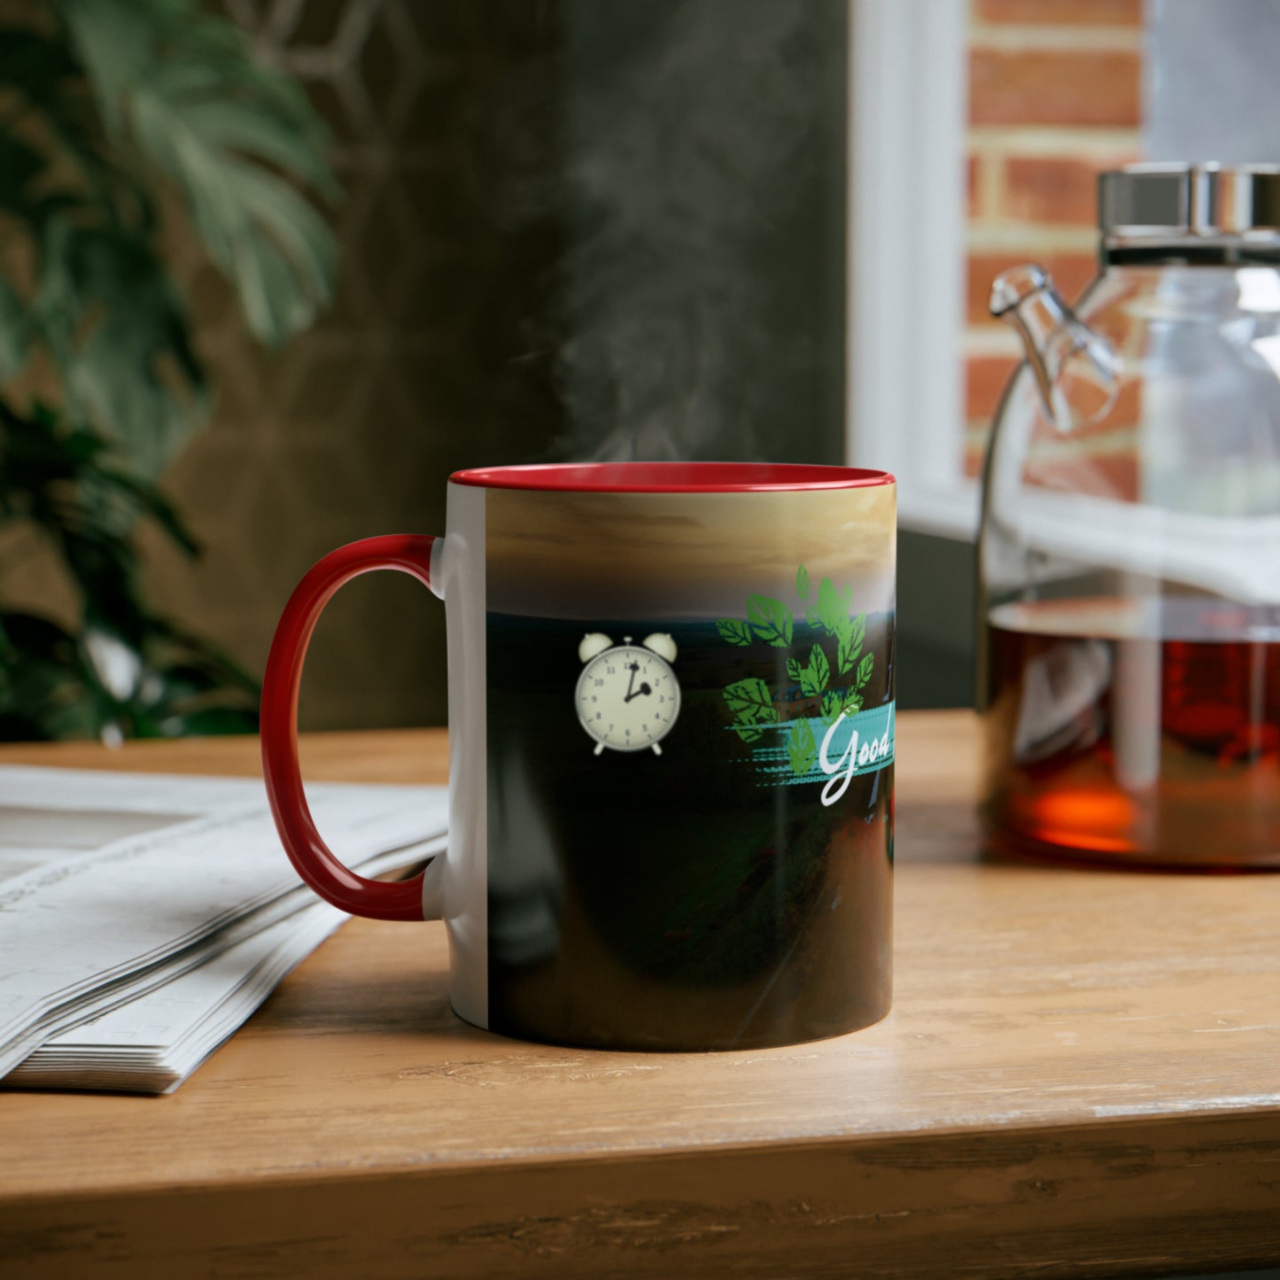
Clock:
{"hour": 2, "minute": 2}
